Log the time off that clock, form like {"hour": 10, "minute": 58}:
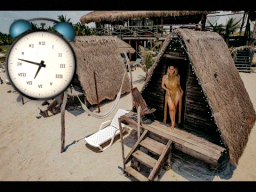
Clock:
{"hour": 6, "minute": 47}
